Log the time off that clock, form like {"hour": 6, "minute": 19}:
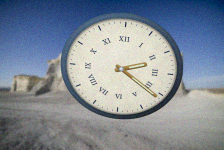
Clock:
{"hour": 2, "minute": 21}
